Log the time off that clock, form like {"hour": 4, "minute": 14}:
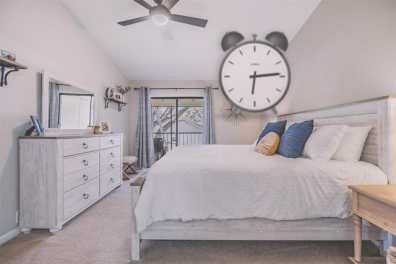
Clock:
{"hour": 6, "minute": 14}
